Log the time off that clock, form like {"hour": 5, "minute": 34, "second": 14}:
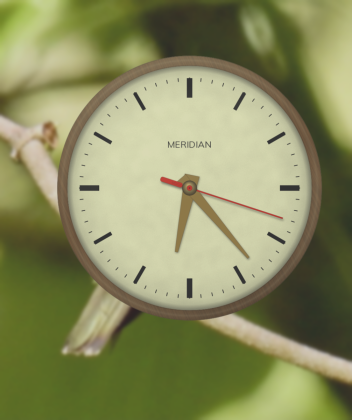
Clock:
{"hour": 6, "minute": 23, "second": 18}
